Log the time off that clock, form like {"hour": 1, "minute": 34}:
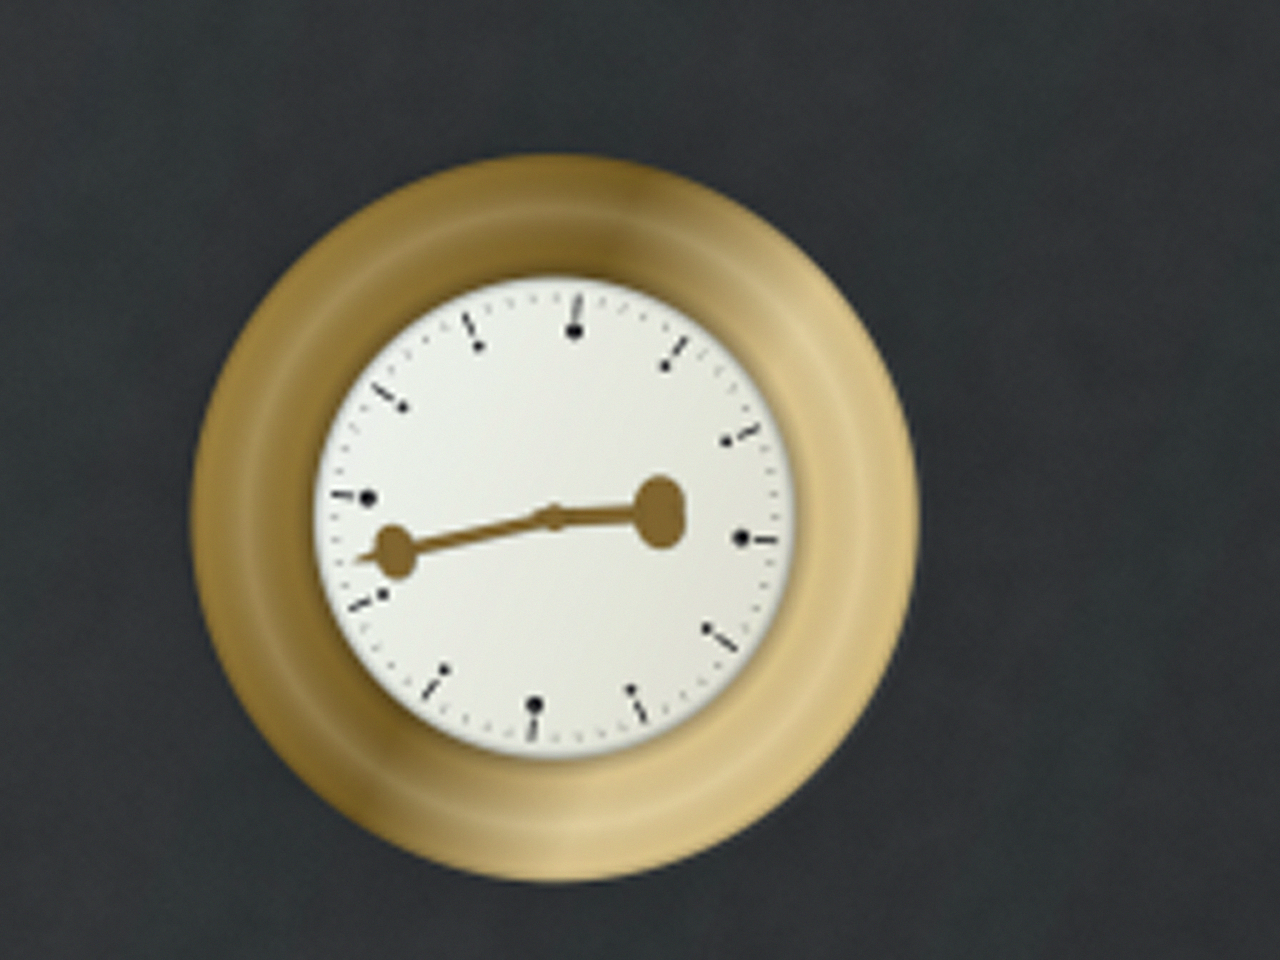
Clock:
{"hour": 2, "minute": 42}
